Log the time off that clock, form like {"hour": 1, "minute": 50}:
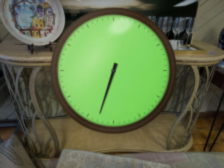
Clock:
{"hour": 6, "minute": 33}
